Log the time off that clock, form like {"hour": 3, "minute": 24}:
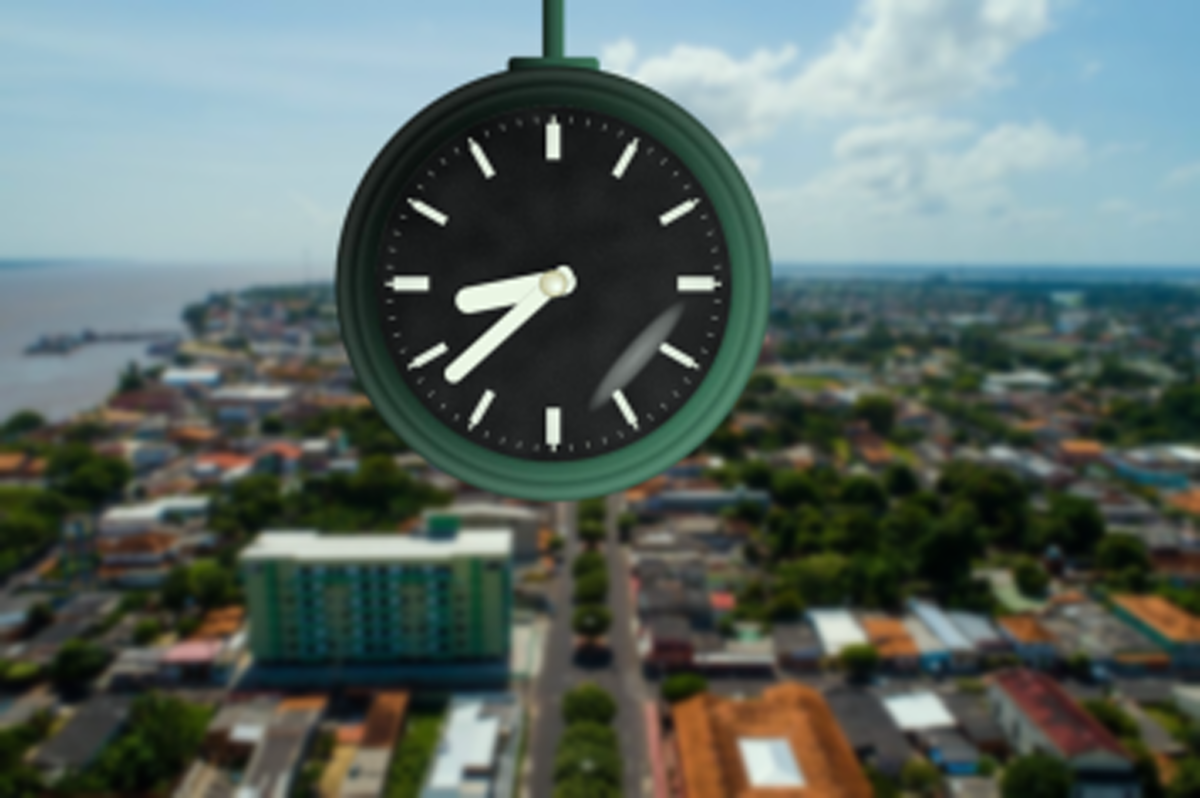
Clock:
{"hour": 8, "minute": 38}
